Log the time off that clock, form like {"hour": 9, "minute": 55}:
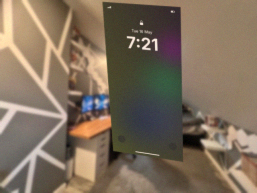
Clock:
{"hour": 7, "minute": 21}
